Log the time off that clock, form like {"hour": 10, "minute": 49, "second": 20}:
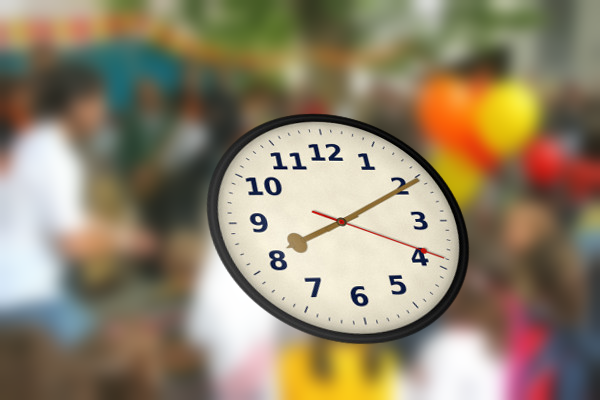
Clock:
{"hour": 8, "minute": 10, "second": 19}
